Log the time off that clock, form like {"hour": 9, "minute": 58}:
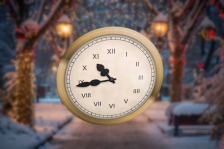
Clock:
{"hour": 10, "minute": 44}
